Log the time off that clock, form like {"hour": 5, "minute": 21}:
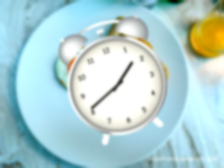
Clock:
{"hour": 1, "minute": 41}
